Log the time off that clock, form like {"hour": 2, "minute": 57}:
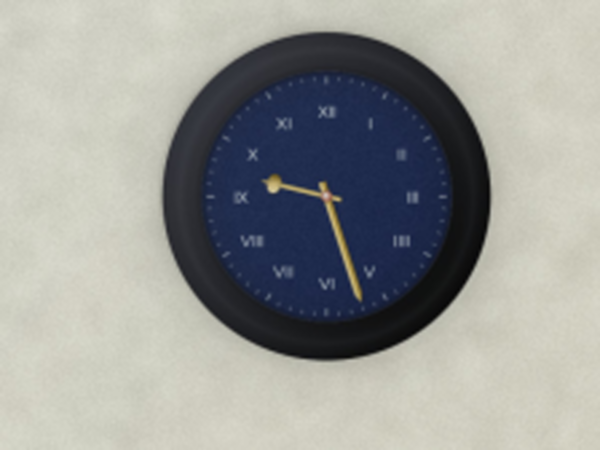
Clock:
{"hour": 9, "minute": 27}
